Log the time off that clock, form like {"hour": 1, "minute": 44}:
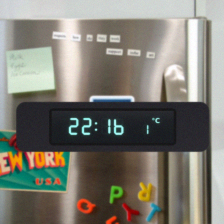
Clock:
{"hour": 22, "minute": 16}
